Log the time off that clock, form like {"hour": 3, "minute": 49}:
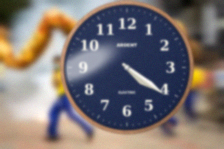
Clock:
{"hour": 4, "minute": 21}
